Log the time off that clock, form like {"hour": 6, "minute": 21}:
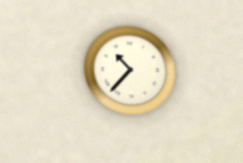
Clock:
{"hour": 10, "minute": 37}
